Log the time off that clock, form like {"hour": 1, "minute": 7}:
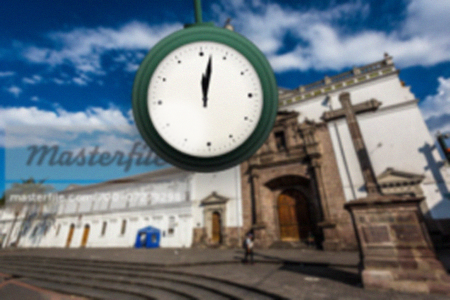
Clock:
{"hour": 12, "minute": 2}
